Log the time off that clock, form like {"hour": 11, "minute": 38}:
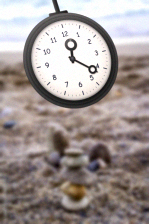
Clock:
{"hour": 12, "minute": 22}
